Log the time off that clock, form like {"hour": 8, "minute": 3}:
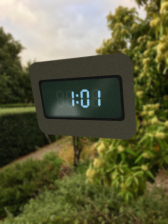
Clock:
{"hour": 1, "minute": 1}
